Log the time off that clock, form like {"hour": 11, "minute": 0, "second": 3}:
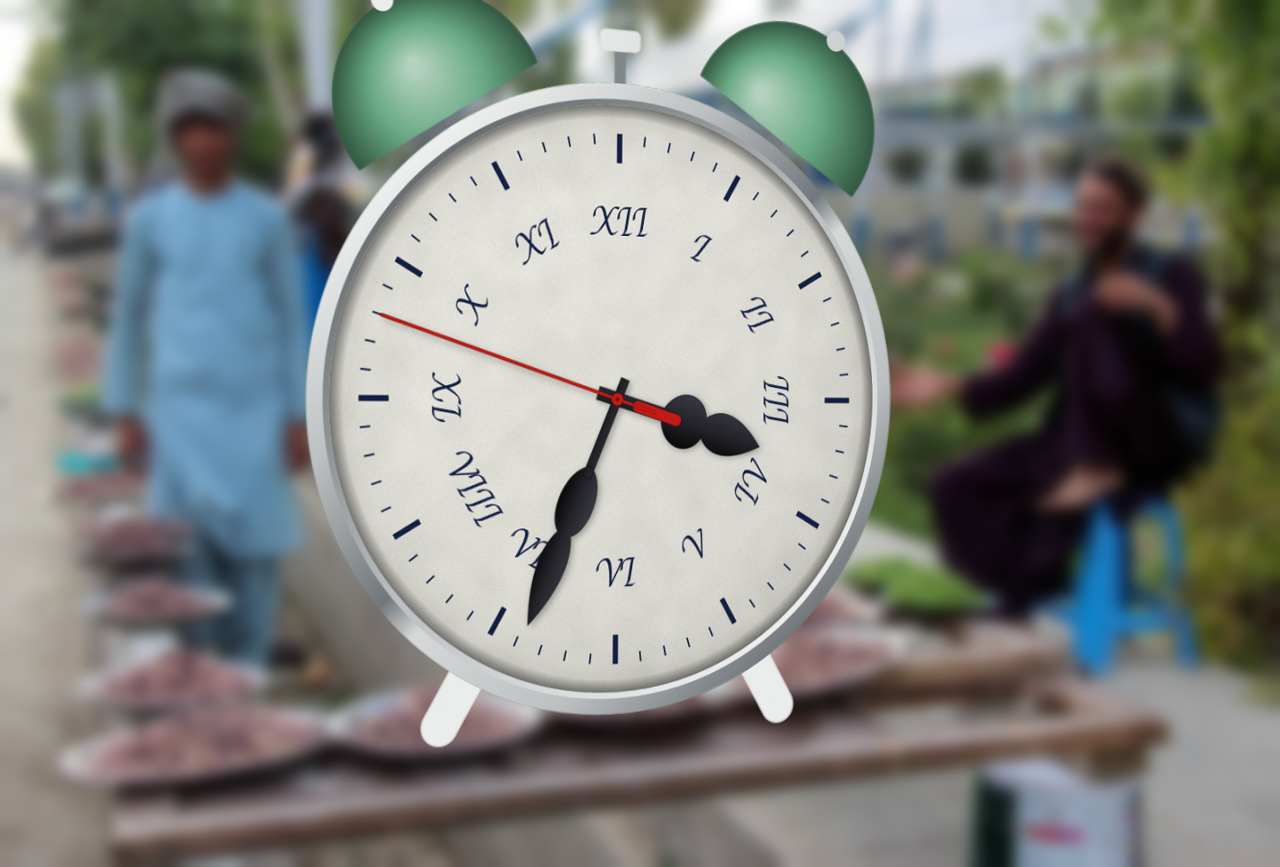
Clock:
{"hour": 3, "minute": 33, "second": 48}
